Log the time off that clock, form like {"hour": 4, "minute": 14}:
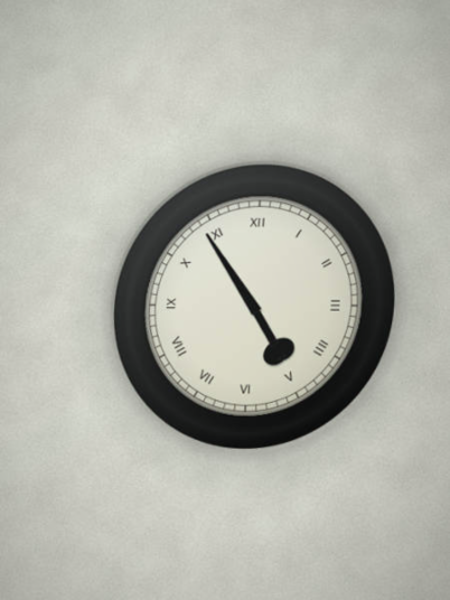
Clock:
{"hour": 4, "minute": 54}
